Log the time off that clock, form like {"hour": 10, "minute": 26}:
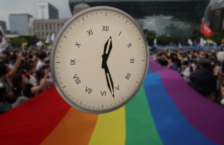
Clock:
{"hour": 12, "minute": 27}
